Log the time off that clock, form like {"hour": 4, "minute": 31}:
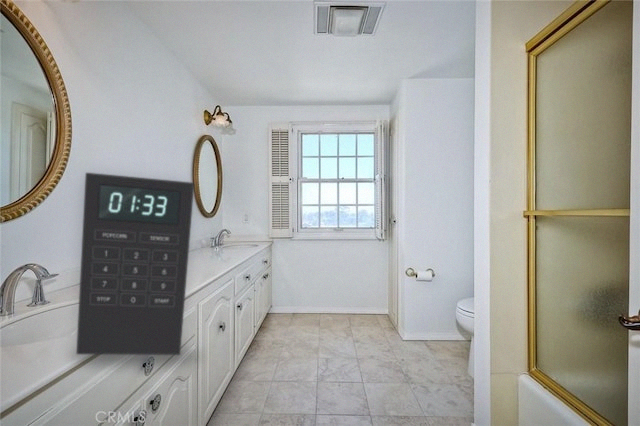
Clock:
{"hour": 1, "minute": 33}
